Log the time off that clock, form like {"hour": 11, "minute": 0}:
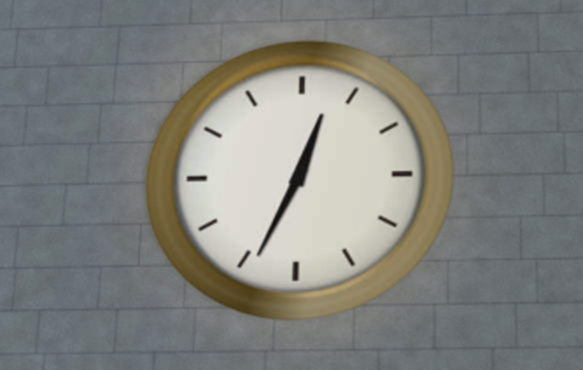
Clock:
{"hour": 12, "minute": 34}
